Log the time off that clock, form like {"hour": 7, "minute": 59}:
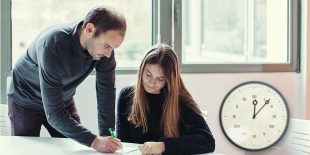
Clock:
{"hour": 12, "minute": 7}
